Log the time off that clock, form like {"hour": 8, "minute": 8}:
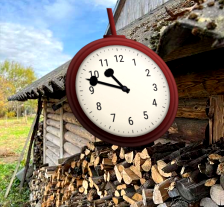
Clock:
{"hour": 10, "minute": 48}
